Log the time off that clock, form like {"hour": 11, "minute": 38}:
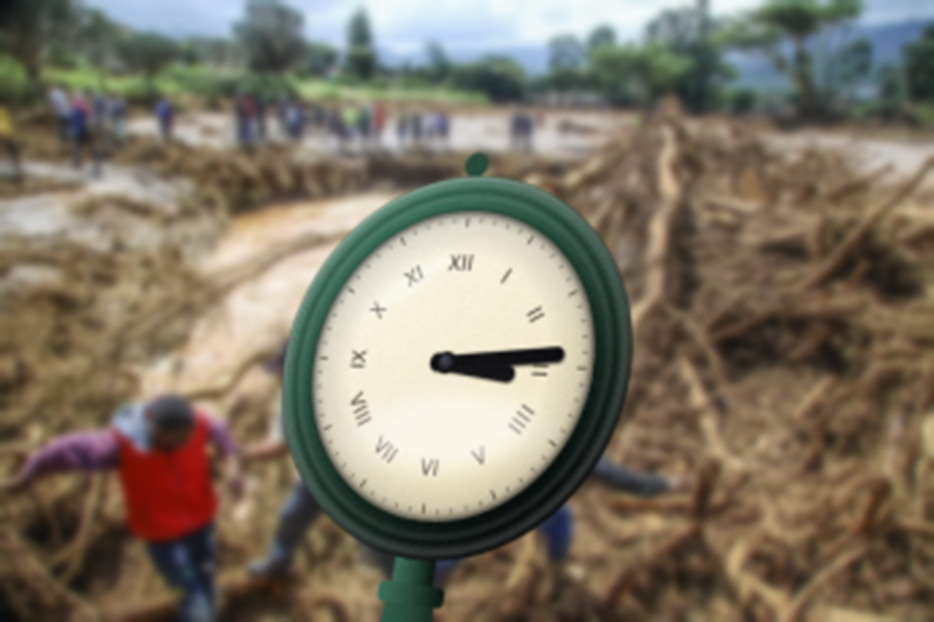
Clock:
{"hour": 3, "minute": 14}
